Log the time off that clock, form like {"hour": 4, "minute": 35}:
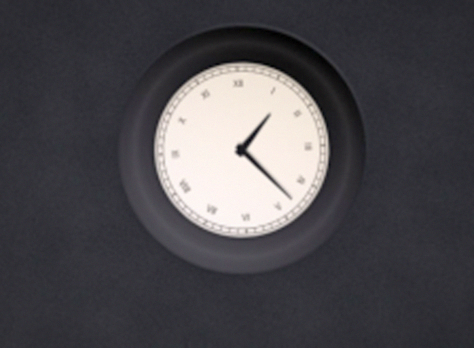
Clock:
{"hour": 1, "minute": 23}
